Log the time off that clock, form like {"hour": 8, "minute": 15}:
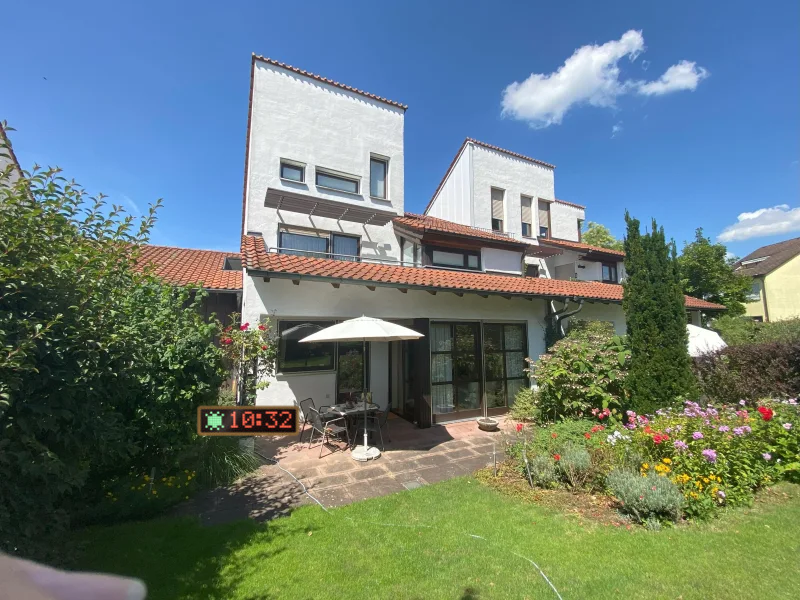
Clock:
{"hour": 10, "minute": 32}
